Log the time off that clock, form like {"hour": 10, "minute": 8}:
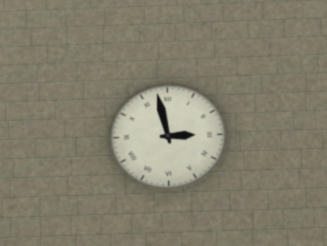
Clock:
{"hour": 2, "minute": 58}
